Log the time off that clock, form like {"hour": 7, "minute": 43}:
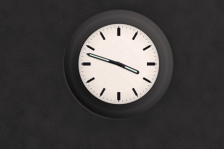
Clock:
{"hour": 3, "minute": 48}
